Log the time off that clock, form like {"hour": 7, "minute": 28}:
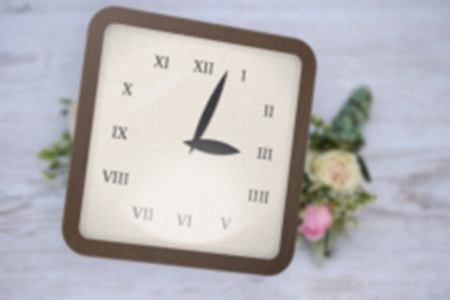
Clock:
{"hour": 3, "minute": 3}
